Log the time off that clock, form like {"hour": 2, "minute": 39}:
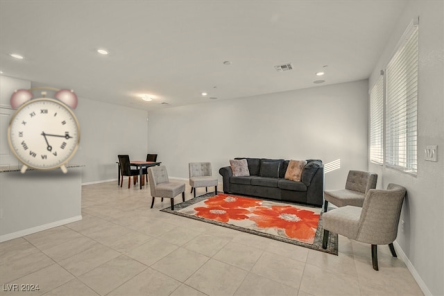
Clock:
{"hour": 5, "minute": 16}
